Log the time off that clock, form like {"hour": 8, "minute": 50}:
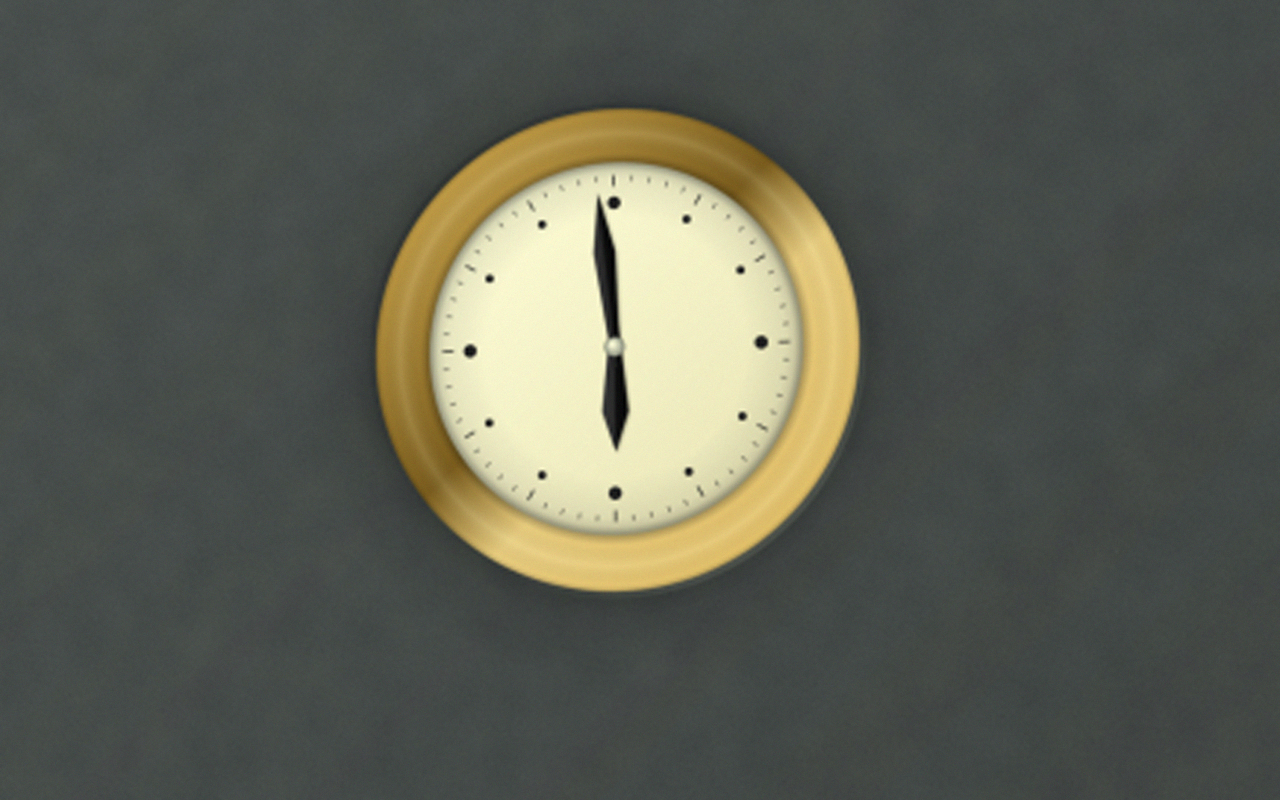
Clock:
{"hour": 5, "minute": 59}
